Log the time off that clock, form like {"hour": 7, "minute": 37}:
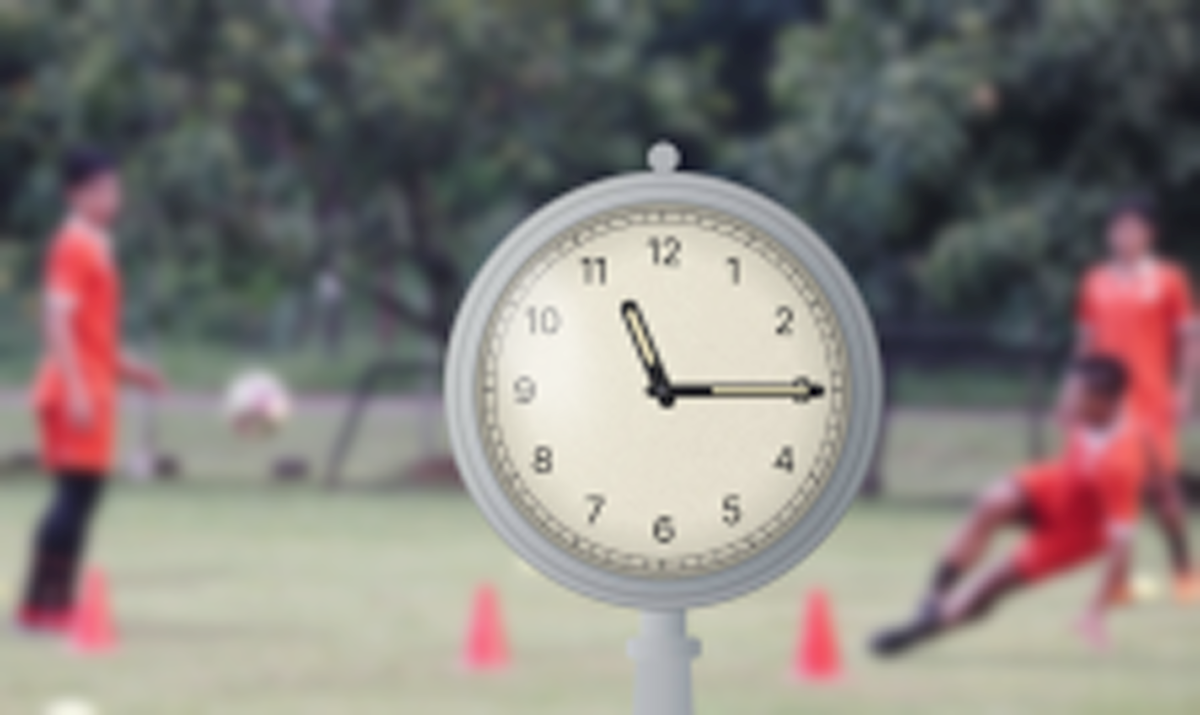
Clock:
{"hour": 11, "minute": 15}
